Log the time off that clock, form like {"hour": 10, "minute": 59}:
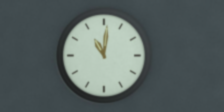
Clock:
{"hour": 11, "minute": 1}
